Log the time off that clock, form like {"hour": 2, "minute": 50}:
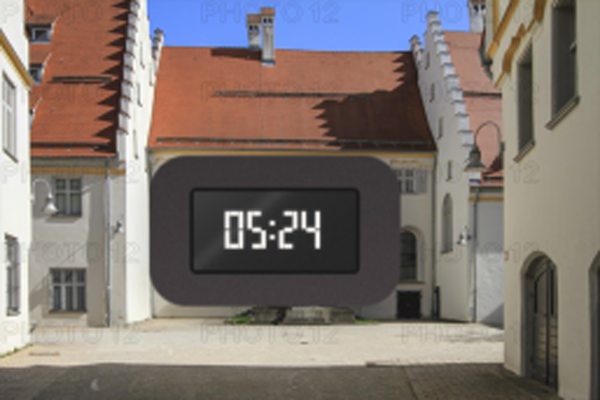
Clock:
{"hour": 5, "minute": 24}
